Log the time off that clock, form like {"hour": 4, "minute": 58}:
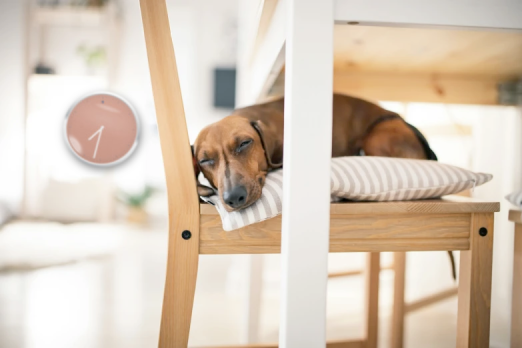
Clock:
{"hour": 7, "minute": 32}
